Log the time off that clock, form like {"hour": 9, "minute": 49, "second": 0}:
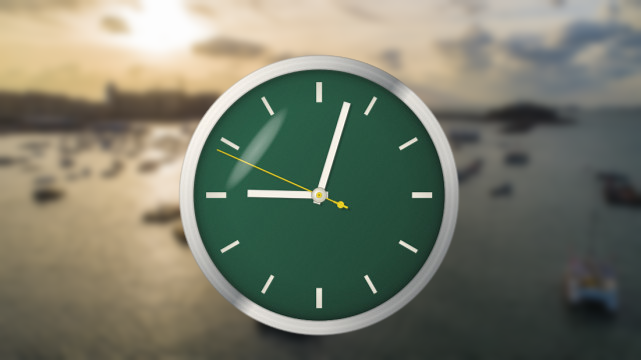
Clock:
{"hour": 9, "minute": 2, "second": 49}
